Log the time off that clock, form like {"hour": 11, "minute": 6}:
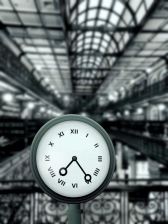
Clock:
{"hour": 7, "minute": 24}
